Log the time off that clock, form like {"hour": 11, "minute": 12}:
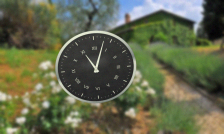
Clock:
{"hour": 11, "minute": 3}
